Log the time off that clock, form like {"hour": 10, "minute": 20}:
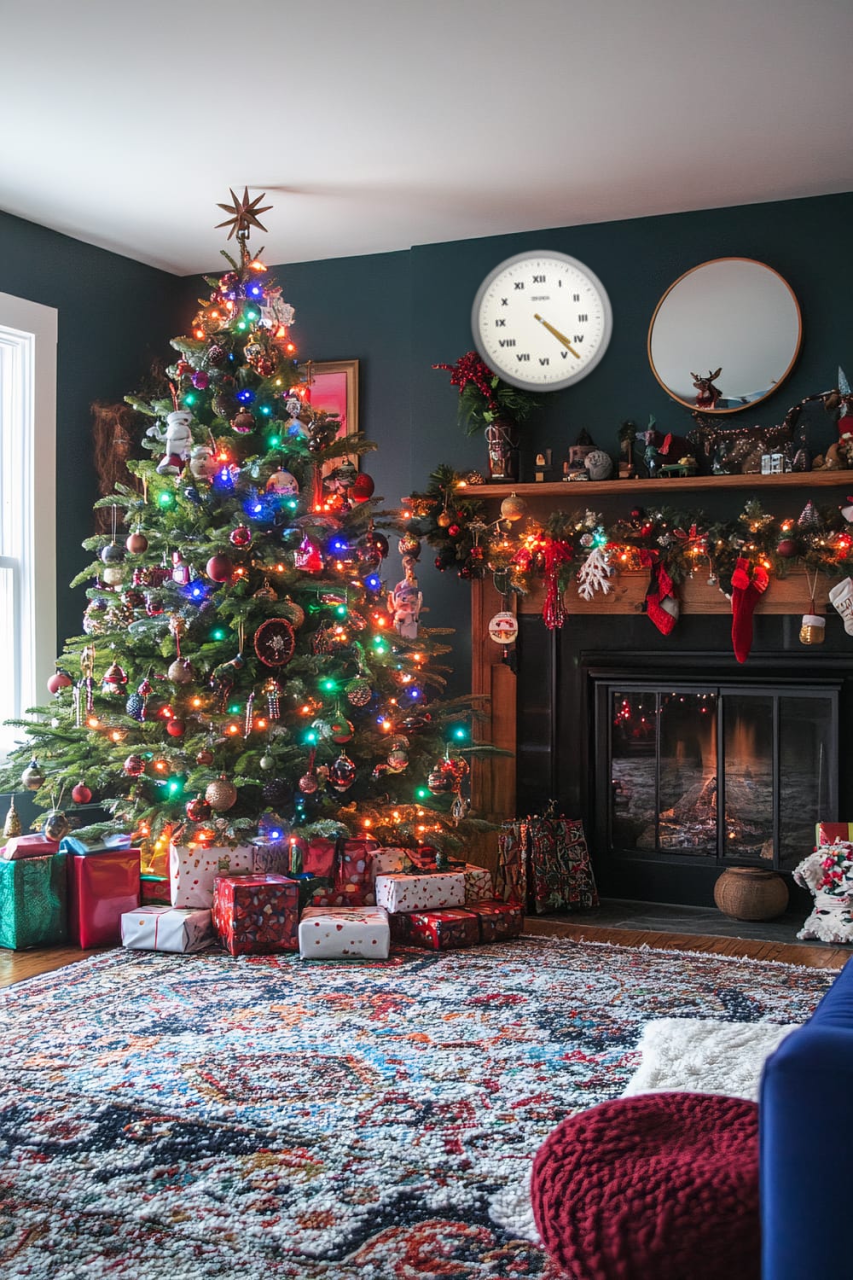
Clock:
{"hour": 4, "minute": 23}
